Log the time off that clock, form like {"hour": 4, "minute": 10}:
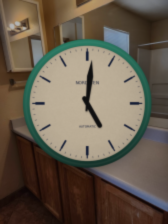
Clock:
{"hour": 5, "minute": 1}
